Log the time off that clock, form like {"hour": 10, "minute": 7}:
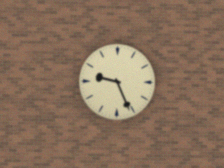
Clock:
{"hour": 9, "minute": 26}
